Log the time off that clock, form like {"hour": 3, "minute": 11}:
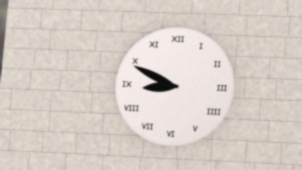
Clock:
{"hour": 8, "minute": 49}
